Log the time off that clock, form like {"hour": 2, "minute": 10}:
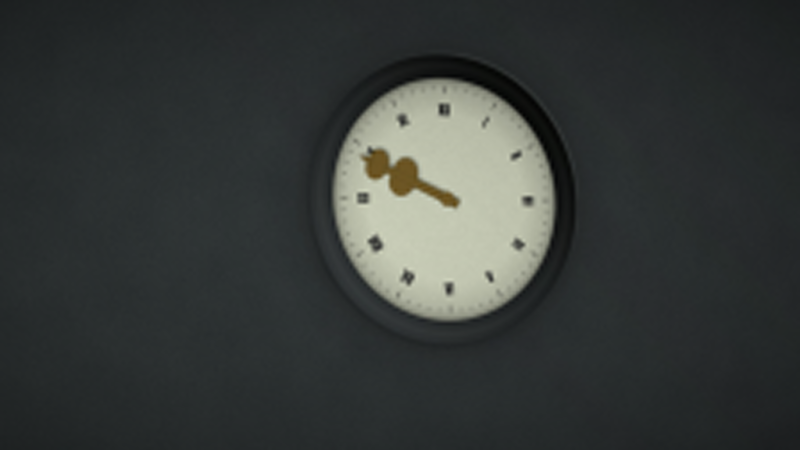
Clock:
{"hour": 9, "minute": 49}
